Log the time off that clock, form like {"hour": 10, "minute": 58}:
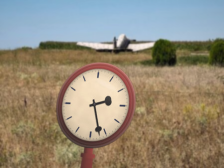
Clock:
{"hour": 2, "minute": 27}
